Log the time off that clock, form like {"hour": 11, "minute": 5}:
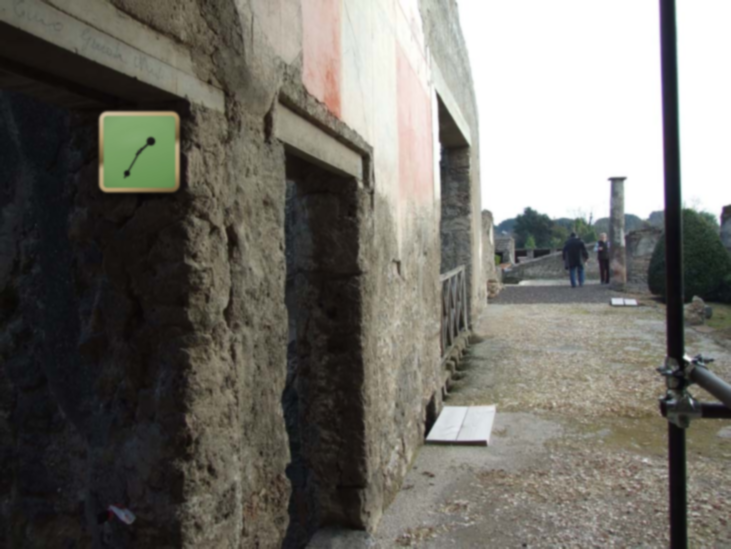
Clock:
{"hour": 1, "minute": 35}
